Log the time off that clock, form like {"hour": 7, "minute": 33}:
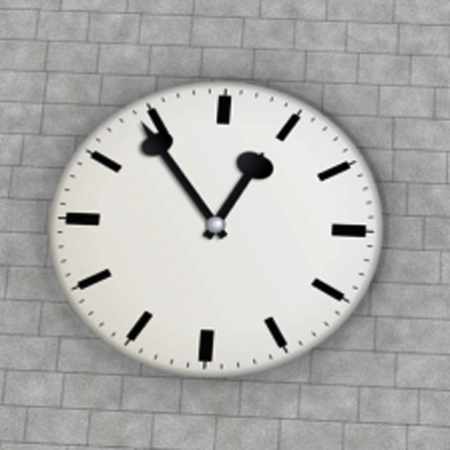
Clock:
{"hour": 12, "minute": 54}
